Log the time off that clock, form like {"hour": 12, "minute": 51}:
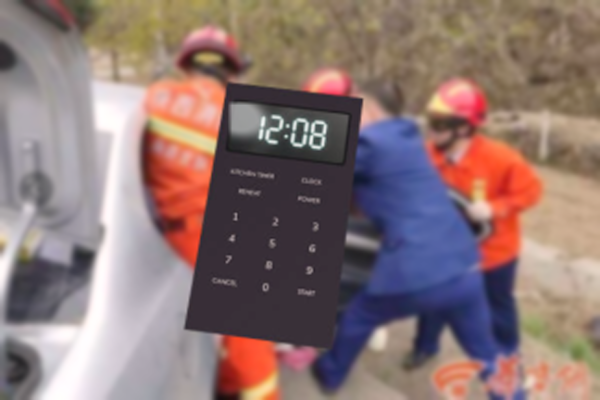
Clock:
{"hour": 12, "minute": 8}
